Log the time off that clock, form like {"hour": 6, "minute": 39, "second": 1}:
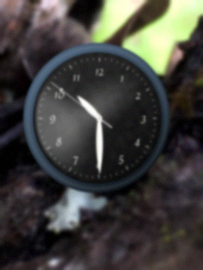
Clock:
{"hour": 10, "minute": 29, "second": 51}
